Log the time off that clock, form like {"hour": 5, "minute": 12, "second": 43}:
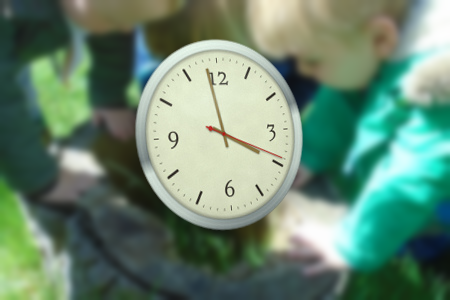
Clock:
{"hour": 3, "minute": 58, "second": 19}
